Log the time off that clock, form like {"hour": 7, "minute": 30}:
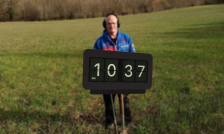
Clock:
{"hour": 10, "minute": 37}
